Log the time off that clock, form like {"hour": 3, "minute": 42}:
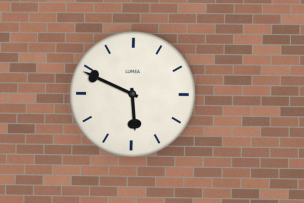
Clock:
{"hour": 5, "minute": 49}
